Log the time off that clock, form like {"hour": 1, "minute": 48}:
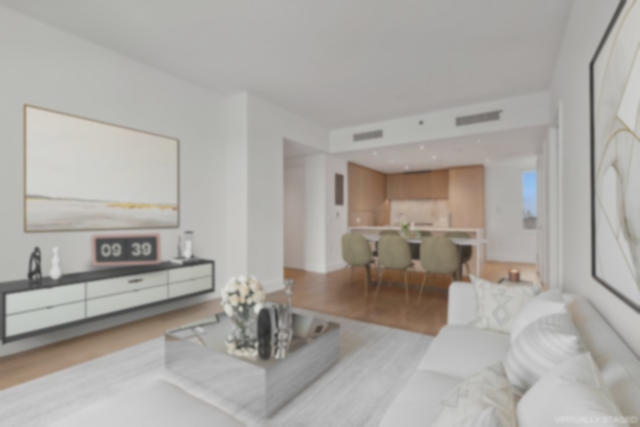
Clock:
{"hour": 9, "minute": 39}
